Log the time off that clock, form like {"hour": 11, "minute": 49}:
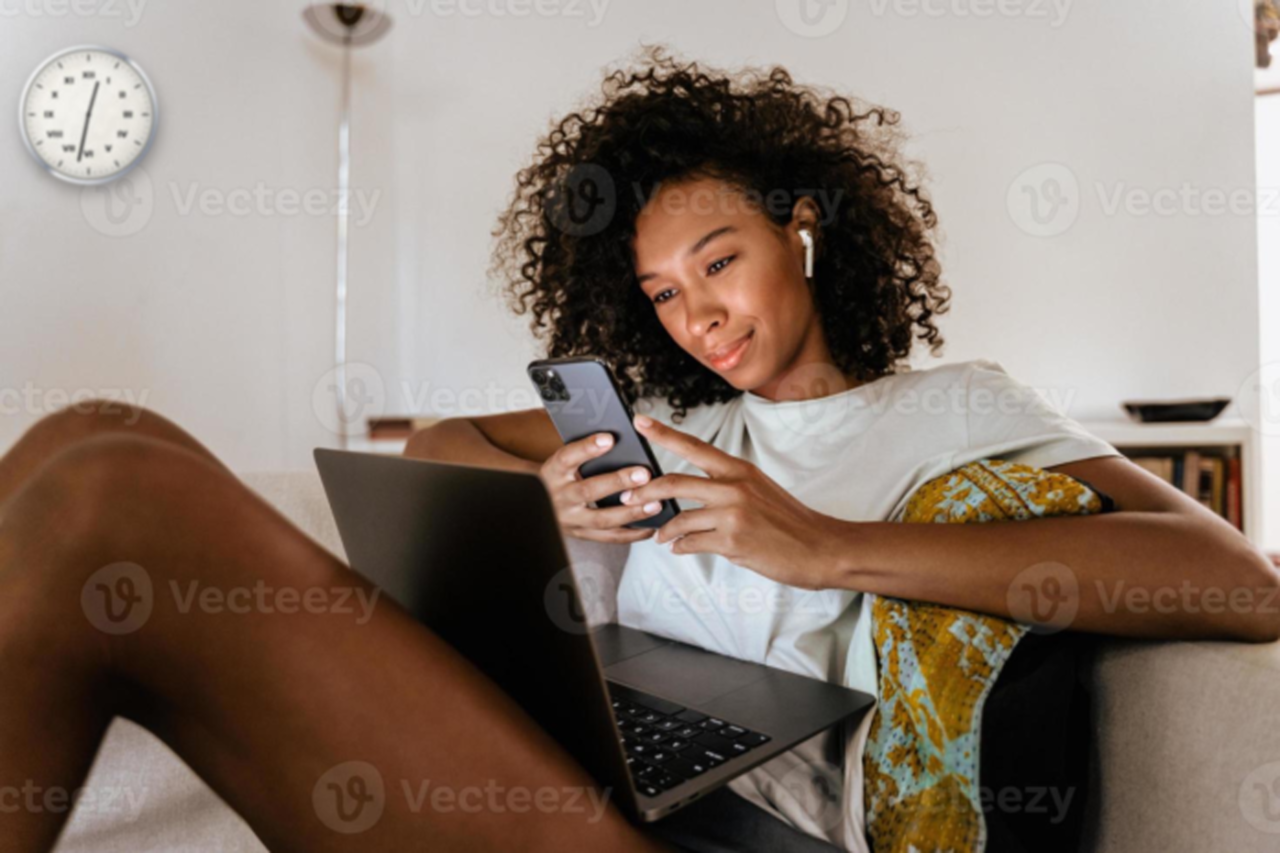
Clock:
{"hour": 12, "minute": 32}
